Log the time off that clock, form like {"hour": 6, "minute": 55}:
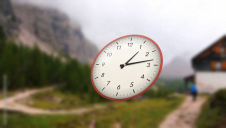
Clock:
{"hour": 1, "minute": 13}
